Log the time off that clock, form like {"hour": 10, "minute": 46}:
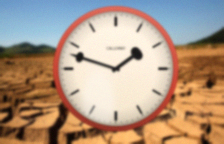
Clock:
{"hour": 1, "minute": 48}
